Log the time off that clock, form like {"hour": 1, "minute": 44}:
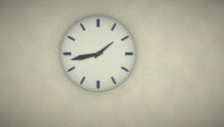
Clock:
{"hour": 1, "minute": 43}
